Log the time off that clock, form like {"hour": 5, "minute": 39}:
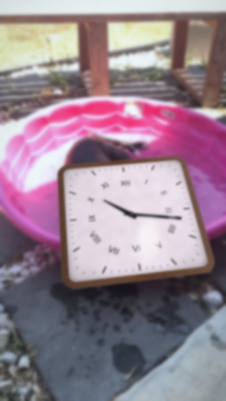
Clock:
{"hour": 10, "minute": 17}
